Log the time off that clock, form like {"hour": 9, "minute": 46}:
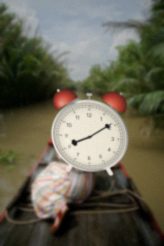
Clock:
{"hour": 8, "minute": 9}
